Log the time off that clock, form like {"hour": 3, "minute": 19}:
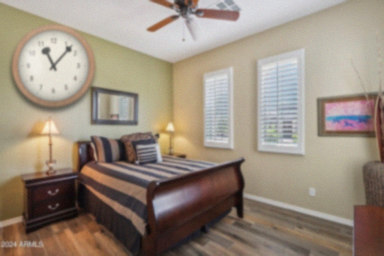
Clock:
{"hour": 11, "minute": 7}
